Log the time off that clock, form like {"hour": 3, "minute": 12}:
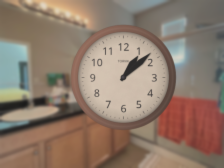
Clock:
{"hour": 1, "minute": 8}
